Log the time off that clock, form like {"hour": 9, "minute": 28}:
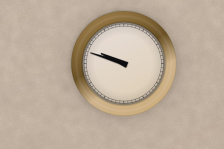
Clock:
{"hour": 9, "minute": 48}
